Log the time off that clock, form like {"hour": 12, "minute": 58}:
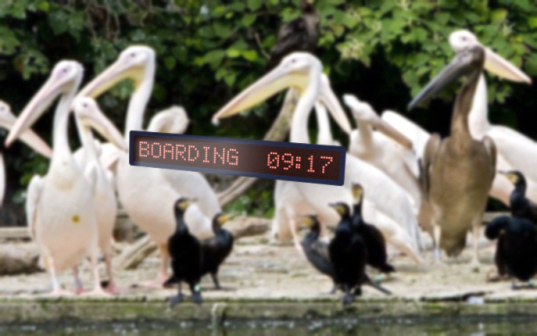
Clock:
{"hour": 9, "minute": 17}
